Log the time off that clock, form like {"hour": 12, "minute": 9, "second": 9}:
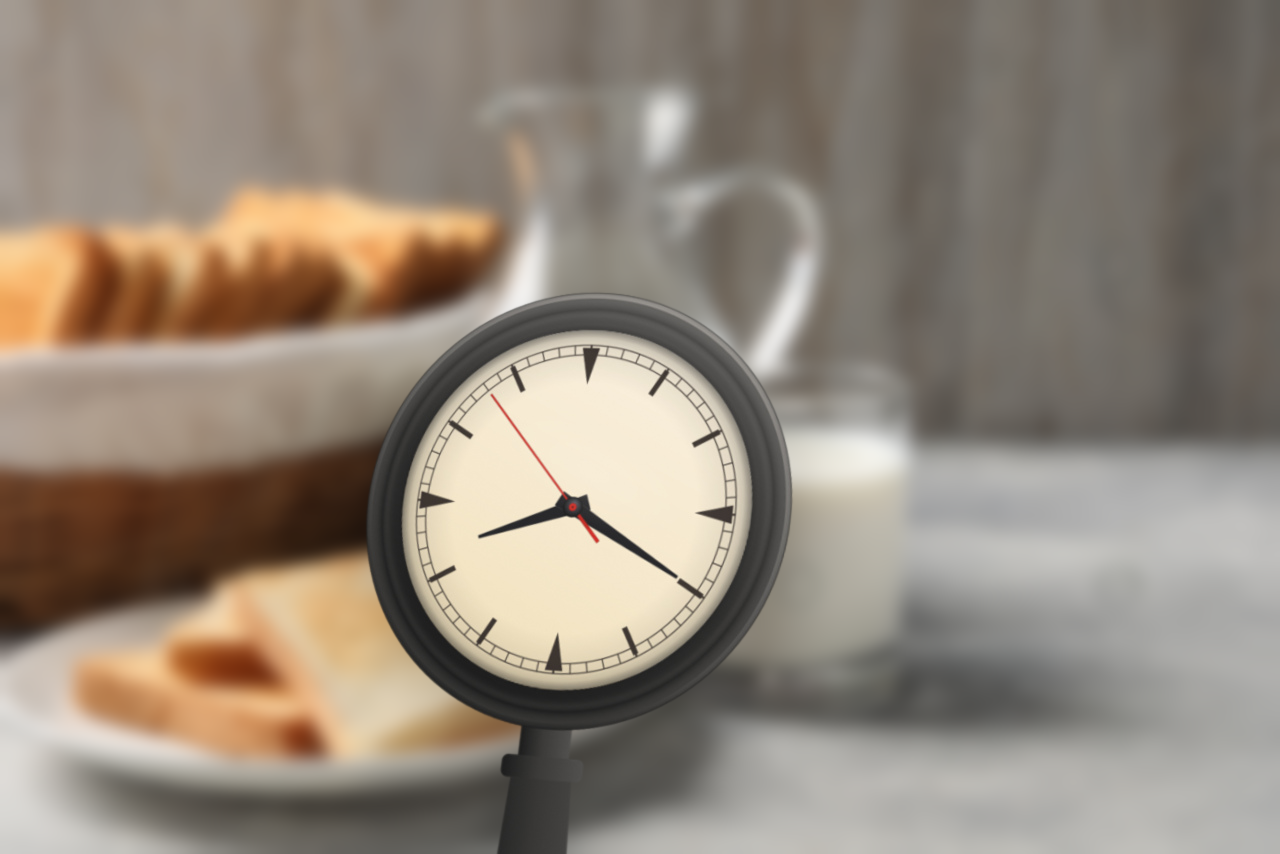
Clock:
{"hour": 8, "minute": 19, "second": 53}
